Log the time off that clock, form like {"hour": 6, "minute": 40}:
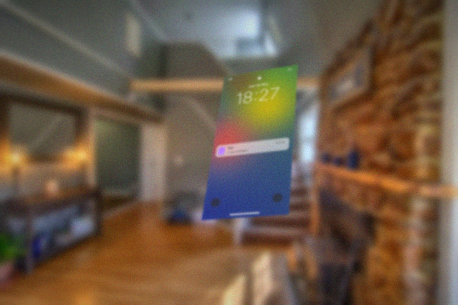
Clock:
{"hour": 18, "minute": 27}
